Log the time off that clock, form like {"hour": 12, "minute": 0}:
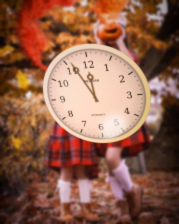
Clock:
{"hour": 11, "minute": 56}
